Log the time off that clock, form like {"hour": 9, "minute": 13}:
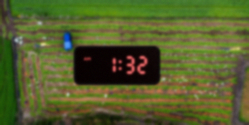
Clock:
{"hour": 1, "minute": 32}
